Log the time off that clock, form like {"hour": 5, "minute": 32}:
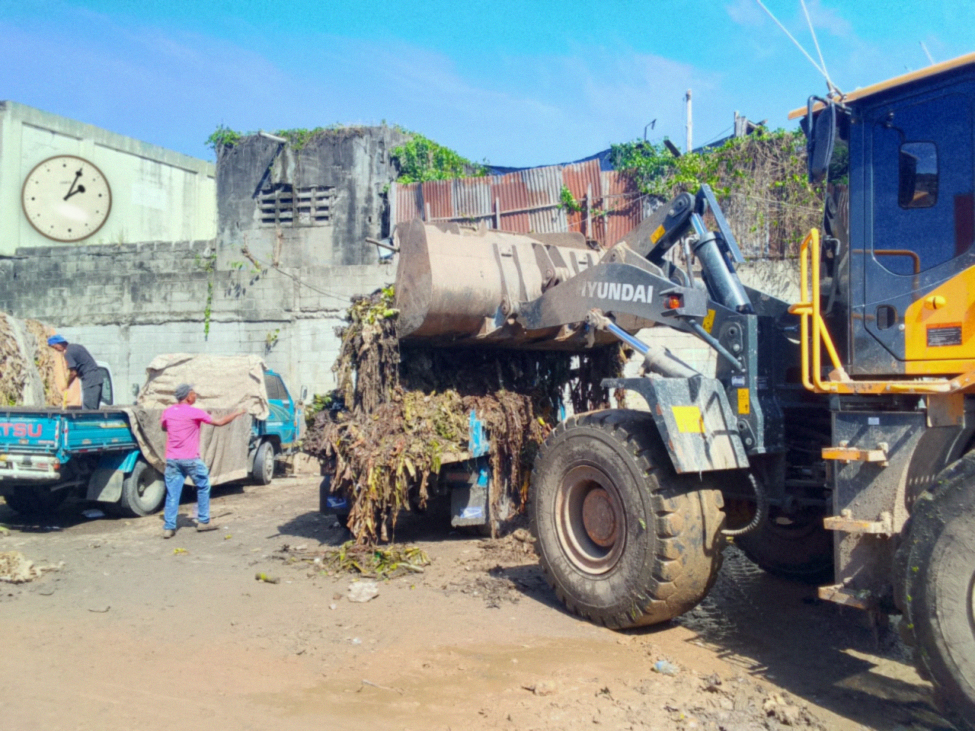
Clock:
{"hour": 2, "minute": 5}
